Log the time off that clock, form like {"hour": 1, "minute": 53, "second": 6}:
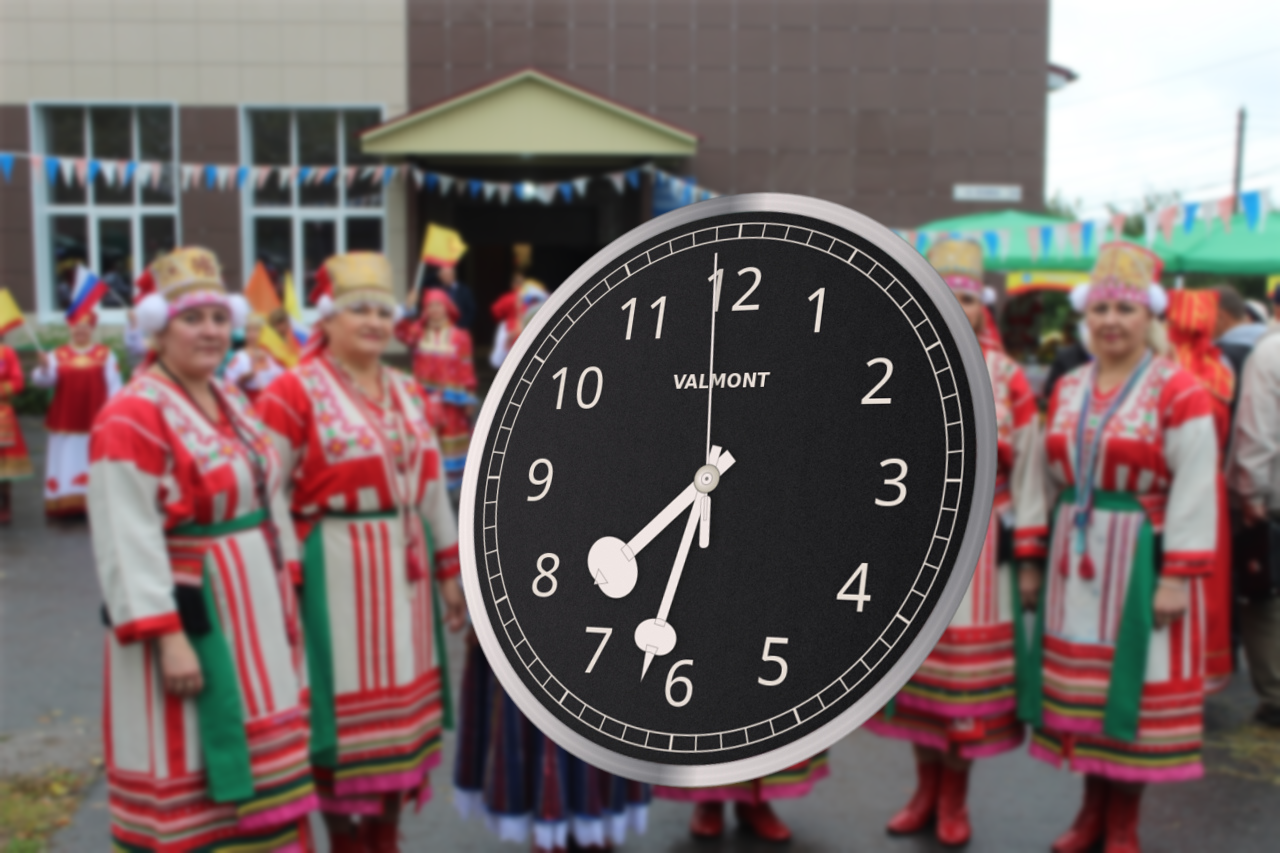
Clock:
{"hour": 7, "minute": 31, "second": 59}
